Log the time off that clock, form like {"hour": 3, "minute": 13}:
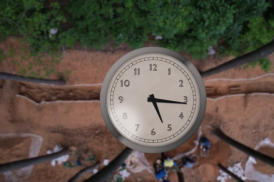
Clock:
{"hour": 5, "minute": 16}
